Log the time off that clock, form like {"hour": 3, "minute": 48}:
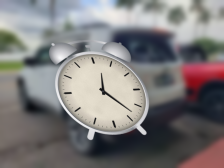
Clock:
{"hour": 12, "minute": 23}
